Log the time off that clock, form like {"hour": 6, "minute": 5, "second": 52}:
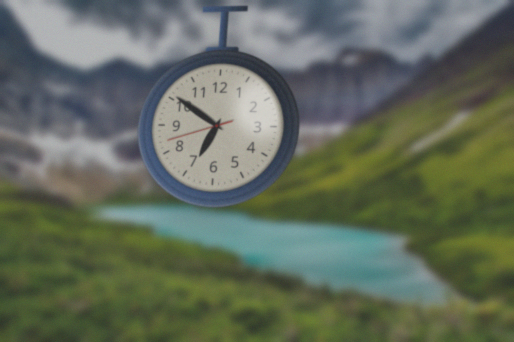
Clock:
{"hour": 6, "minute": 50, "second": 42}
